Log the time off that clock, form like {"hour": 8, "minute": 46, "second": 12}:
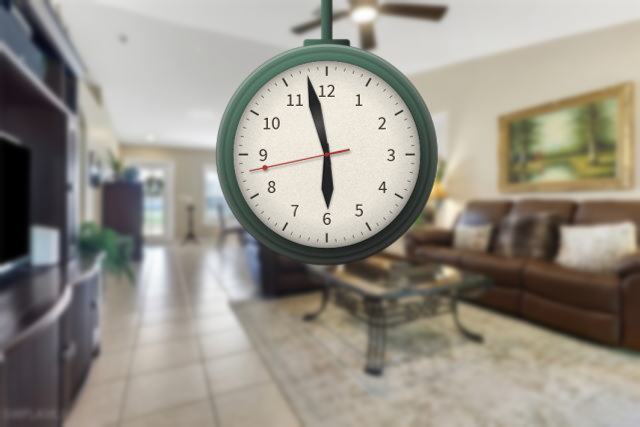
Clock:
{"hour": 5, "minute": 57, "second": 43}
